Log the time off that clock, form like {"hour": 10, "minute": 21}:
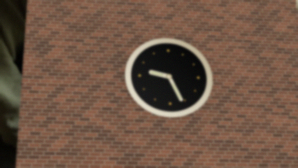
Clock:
{"hour": 9, "minute": 26}
